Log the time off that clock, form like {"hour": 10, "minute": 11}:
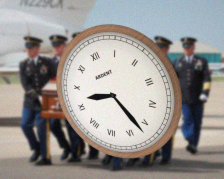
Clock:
{"hour": 9, "minute": 27}
